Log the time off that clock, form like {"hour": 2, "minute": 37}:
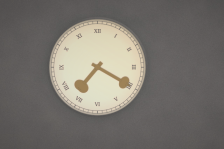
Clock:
{"hour": 7, "minute": 20}
